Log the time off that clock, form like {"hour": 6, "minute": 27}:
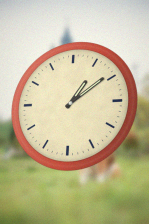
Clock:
{"hour": 1, "minute": 9}
